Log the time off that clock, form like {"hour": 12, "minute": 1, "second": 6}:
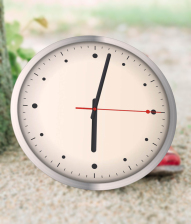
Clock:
{"hour": 6, "minute": 2, "second": 15}
